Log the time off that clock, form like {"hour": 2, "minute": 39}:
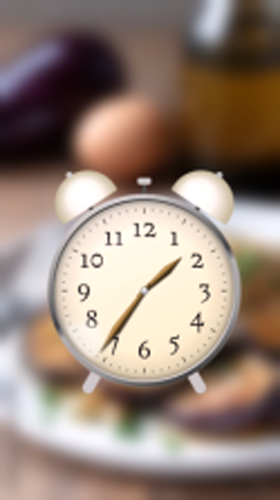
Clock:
{"hour": 1, "minute": 36}
